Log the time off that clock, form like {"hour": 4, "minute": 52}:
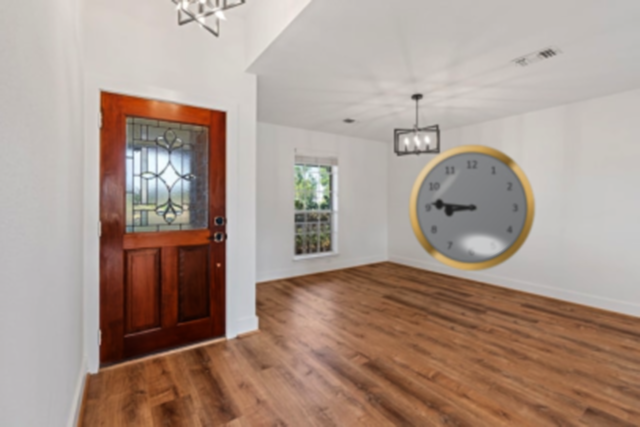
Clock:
{"hour": 8, "minute": 46}
